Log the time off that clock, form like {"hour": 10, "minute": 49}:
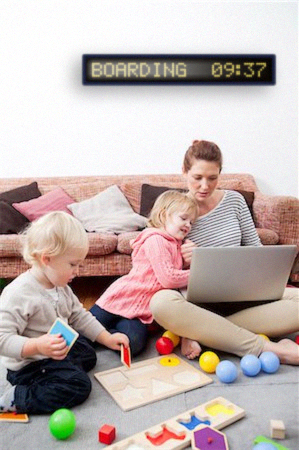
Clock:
{"hour": 9, "minute": 37}
